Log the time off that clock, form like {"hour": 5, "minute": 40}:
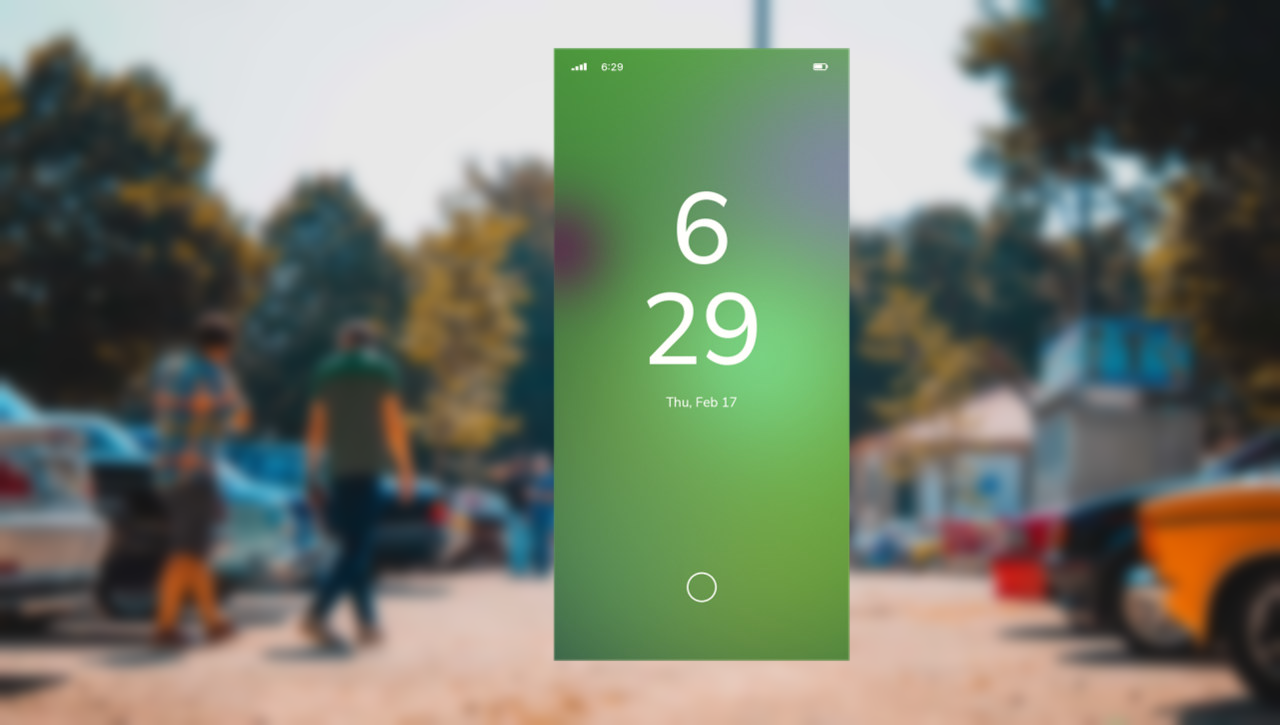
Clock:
{"hour": 6, "minute": 29}
